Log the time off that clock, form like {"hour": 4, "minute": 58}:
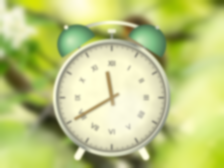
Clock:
{"hour": 11, "minute": 40}
